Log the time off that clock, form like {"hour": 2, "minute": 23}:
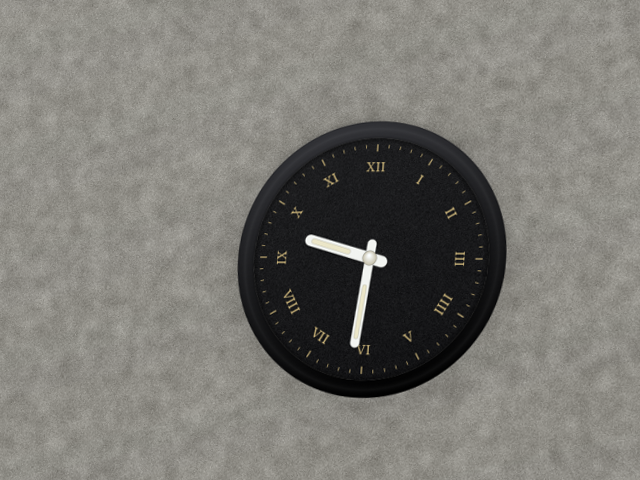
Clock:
{"hour": 9, "minute": 31}
